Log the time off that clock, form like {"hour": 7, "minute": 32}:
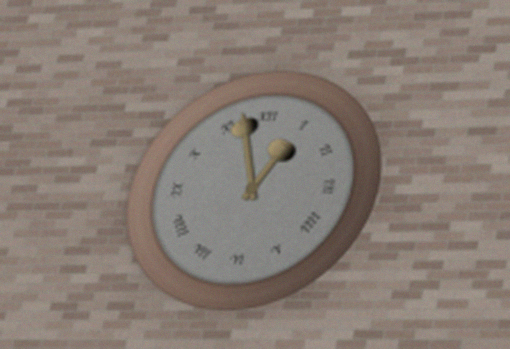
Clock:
{"hour": 12, "minute": 57}
